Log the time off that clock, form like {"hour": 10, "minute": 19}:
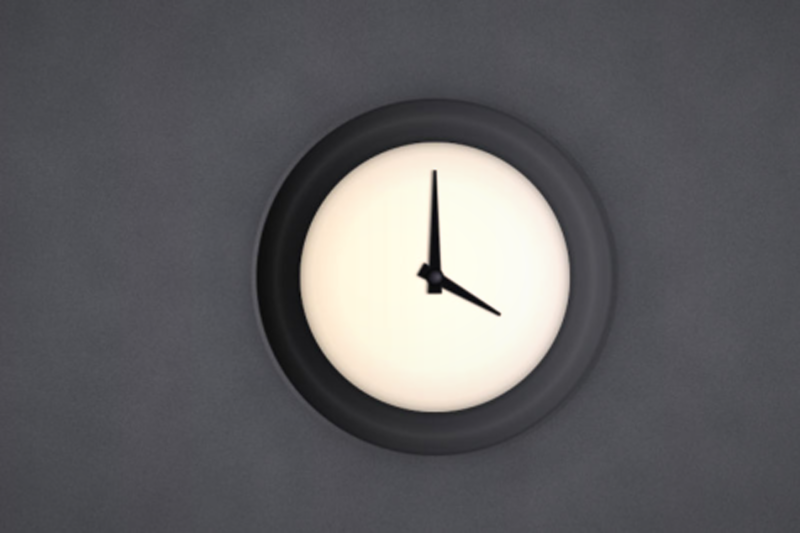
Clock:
{"hour": 4, "minute": 0}
